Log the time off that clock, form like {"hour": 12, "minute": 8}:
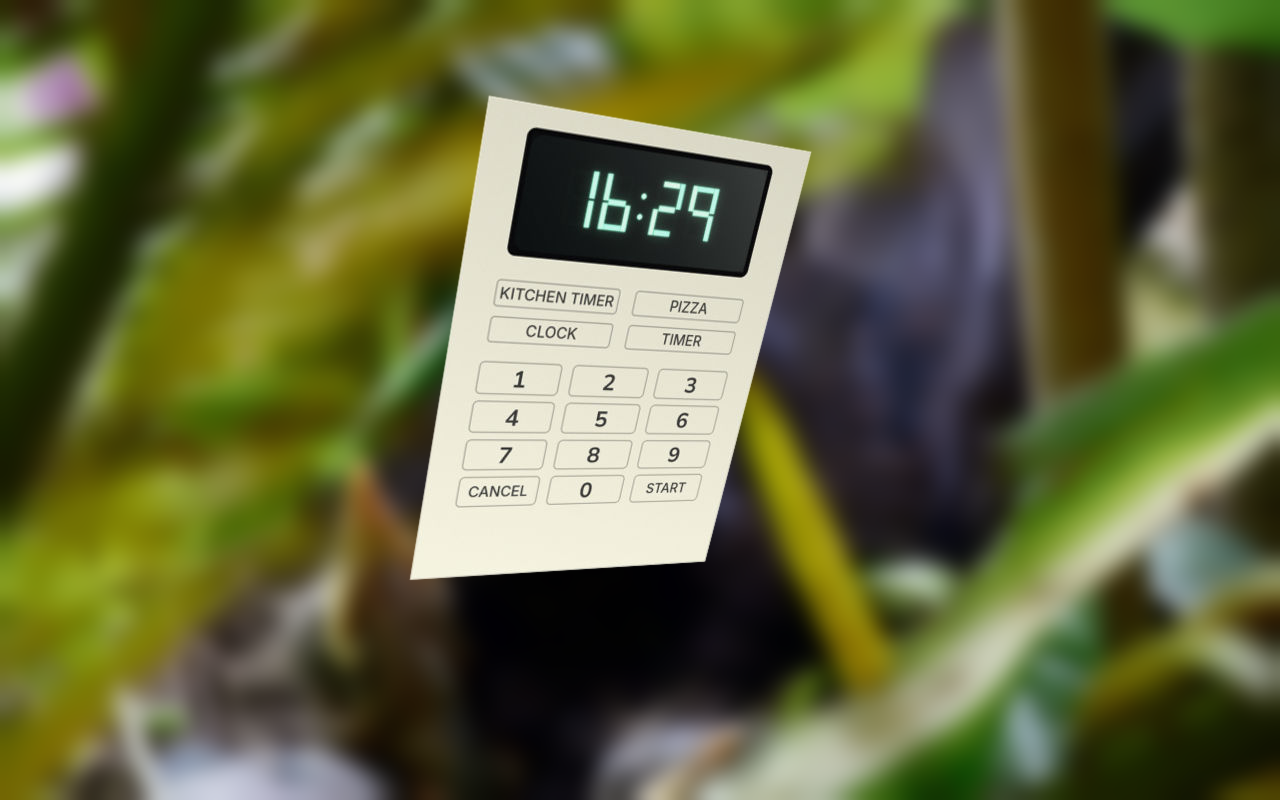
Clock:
{"hour": 16, "minute": 29}
